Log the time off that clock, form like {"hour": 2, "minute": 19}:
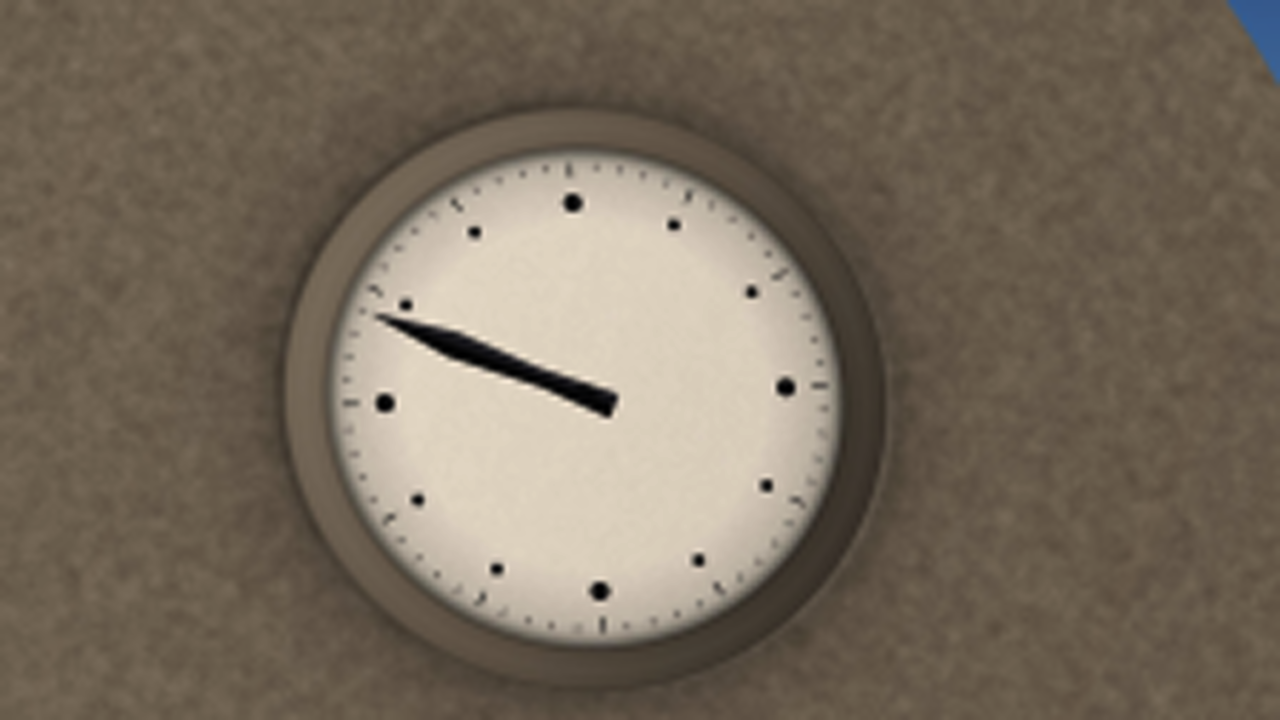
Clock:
{"hour": 9, "minute": 49}
